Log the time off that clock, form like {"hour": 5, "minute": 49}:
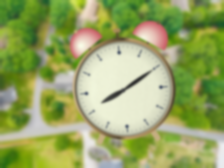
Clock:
{"hour": 8, "minute": 10}
